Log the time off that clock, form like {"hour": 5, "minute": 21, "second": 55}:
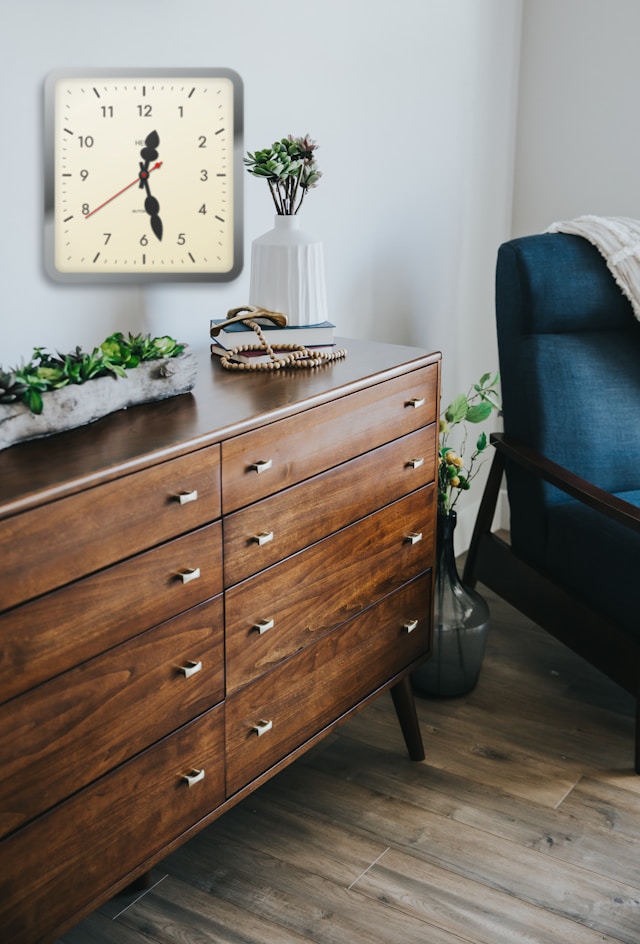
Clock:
{"hour": 12, "minute": 27, "second": 39}
